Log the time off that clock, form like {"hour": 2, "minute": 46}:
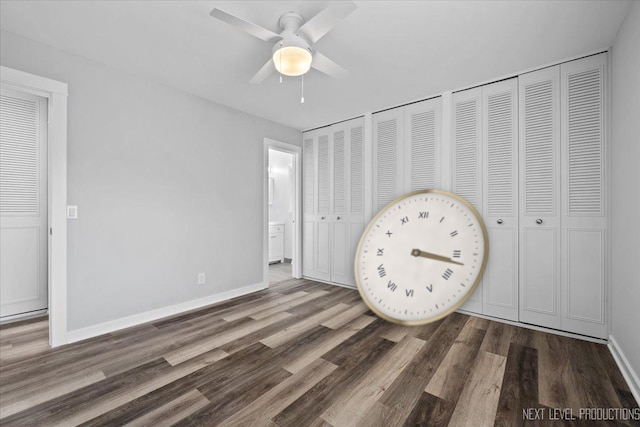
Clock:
{"hour": 3, "minute": 17}
